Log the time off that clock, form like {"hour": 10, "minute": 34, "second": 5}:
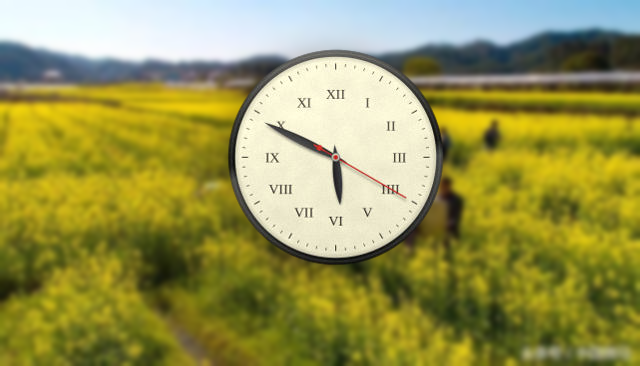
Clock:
{"hour": 5, "minute": 49, "second": 20}
